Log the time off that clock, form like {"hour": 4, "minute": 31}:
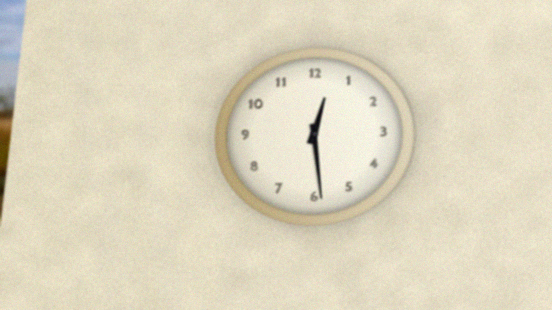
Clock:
{"hour": 12, "minute": 29}
